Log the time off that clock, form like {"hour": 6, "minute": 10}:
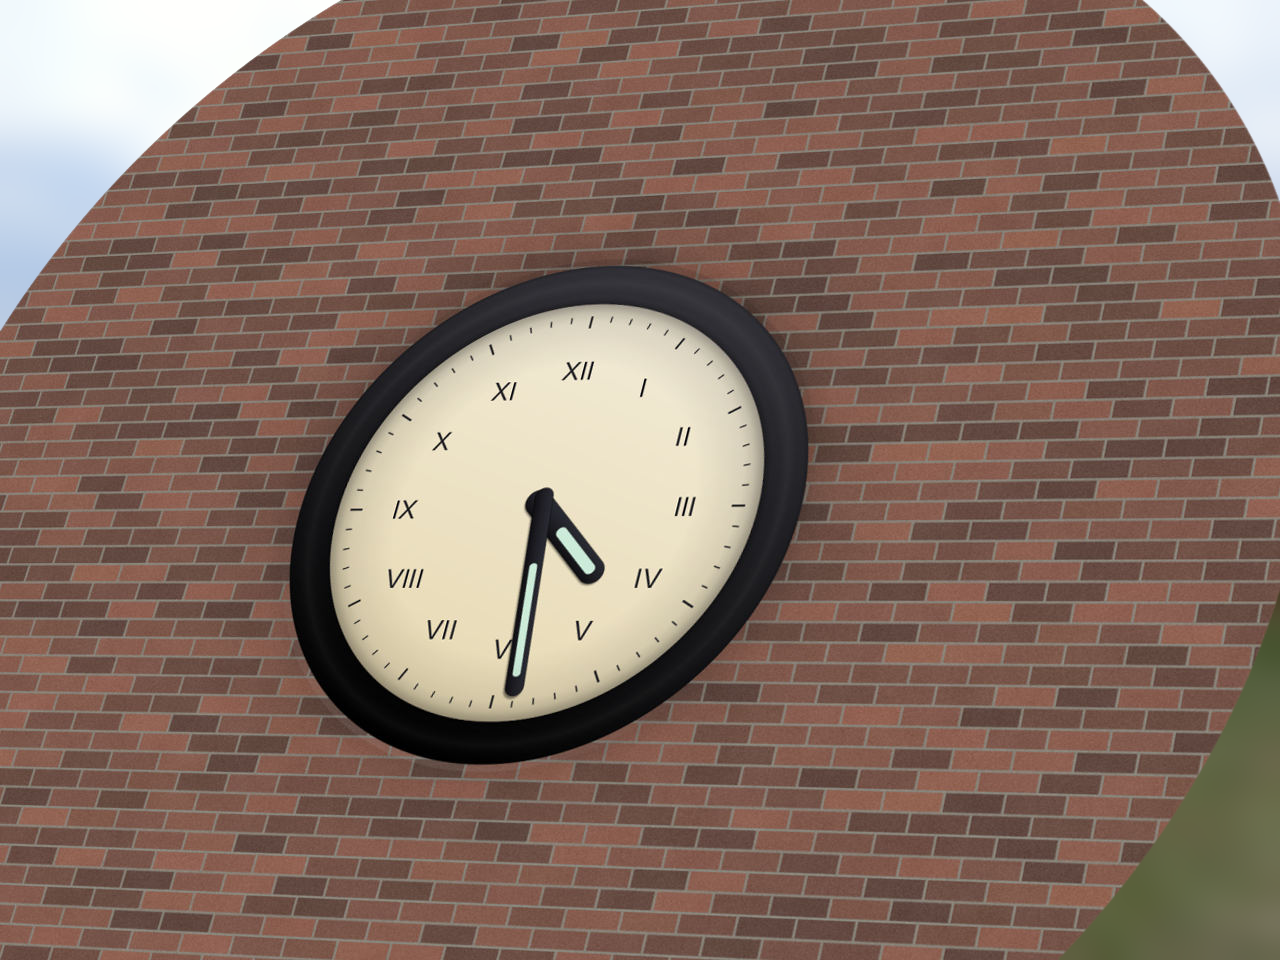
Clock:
{"hour": 4, "minute": 29}
